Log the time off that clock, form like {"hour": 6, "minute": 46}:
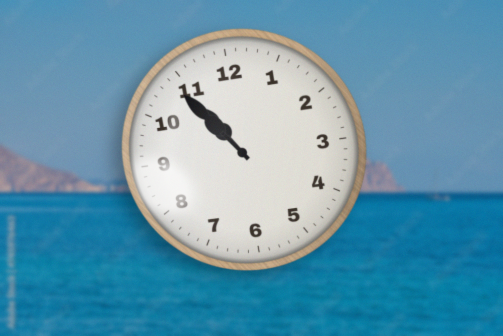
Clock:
{"hour": 10, "minute": 54}
